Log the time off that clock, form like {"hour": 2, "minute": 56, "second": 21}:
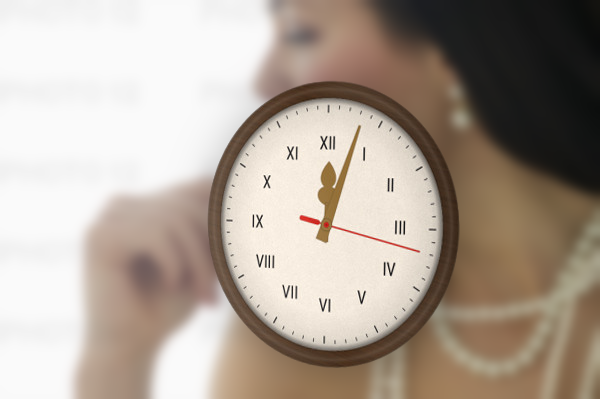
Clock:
{"hour": 12, "minute": 3, "second": 17}
